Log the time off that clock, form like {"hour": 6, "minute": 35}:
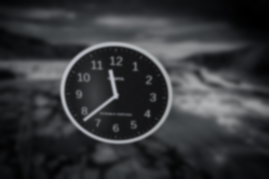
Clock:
{"hour": 11, "minute": 38}
